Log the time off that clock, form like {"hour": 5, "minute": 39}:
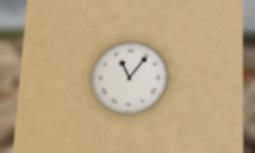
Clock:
{"hour": 11, "minute": 6}
